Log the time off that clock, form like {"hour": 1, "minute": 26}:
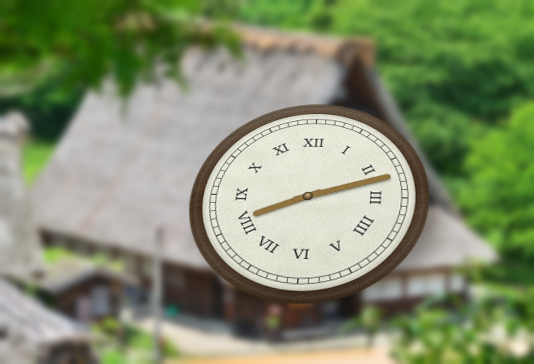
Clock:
{"hour": 8, "minute": 12}
